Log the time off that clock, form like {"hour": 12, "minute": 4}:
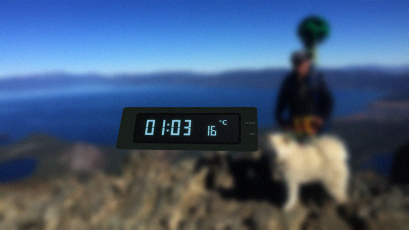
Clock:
{"hour": 1, "minute": 3}
